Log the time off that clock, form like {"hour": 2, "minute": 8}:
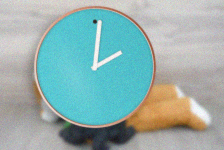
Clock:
{"hour": 2, "minute": 1}
